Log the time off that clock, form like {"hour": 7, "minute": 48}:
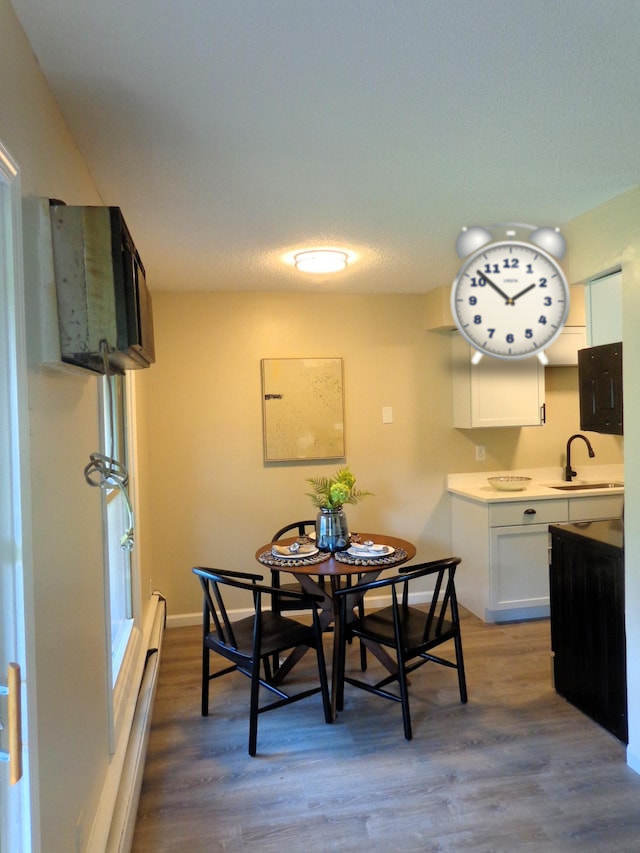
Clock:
{"hour": 1, "minute": 52}
